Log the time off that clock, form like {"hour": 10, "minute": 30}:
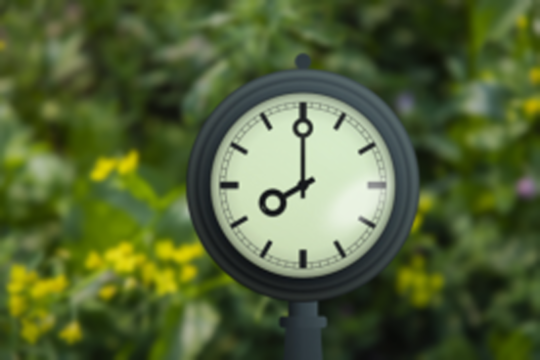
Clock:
{"hour": 8, "minute": 0}
